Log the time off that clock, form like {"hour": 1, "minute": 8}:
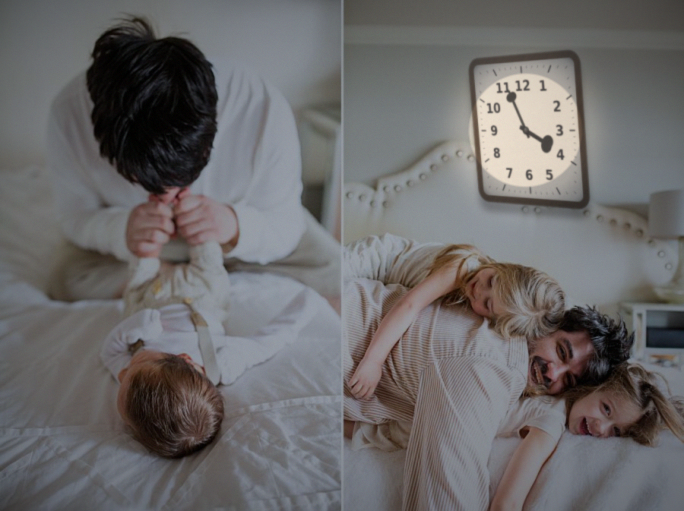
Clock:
{"hour": 3, "minute": 56}
